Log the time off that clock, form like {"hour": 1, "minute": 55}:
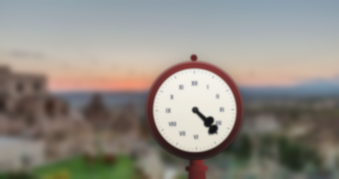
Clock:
{"hour": 4, "minute": 23}
